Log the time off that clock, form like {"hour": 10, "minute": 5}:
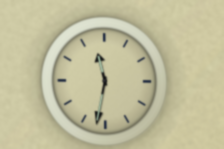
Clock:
{"hour": 11, "minute": 32}
